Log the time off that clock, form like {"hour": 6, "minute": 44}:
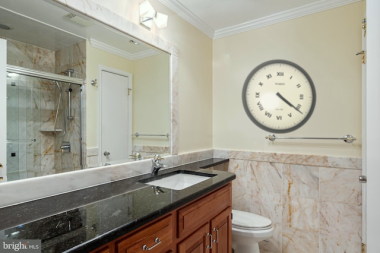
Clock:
{"hour": 4, "minute": 21}
